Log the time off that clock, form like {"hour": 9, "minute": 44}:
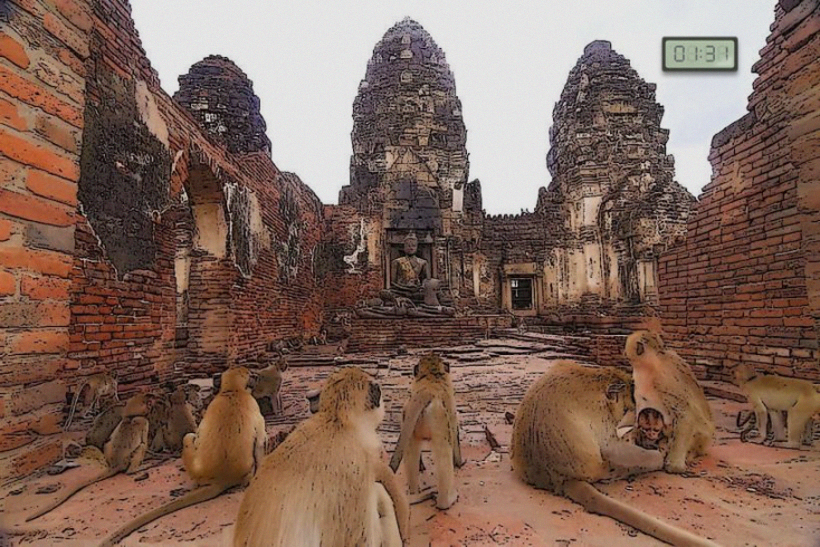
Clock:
{"hour": 1, "minute": 31}
